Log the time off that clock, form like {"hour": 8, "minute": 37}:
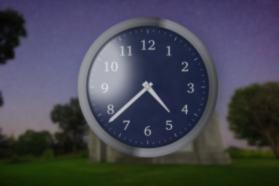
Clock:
{"hour": 4, "minute": 38}
